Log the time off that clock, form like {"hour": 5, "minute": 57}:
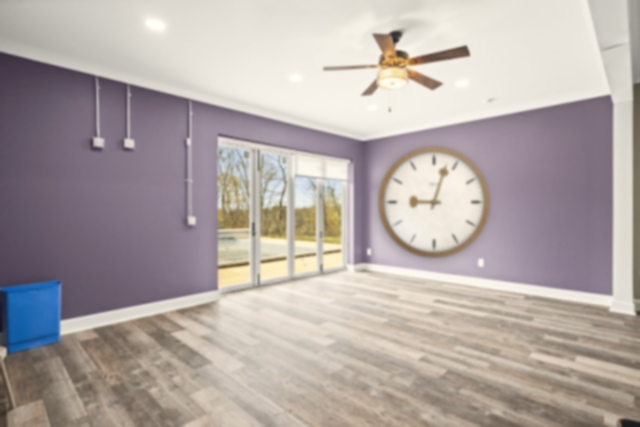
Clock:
{"hour": 9, "minute": 3}
